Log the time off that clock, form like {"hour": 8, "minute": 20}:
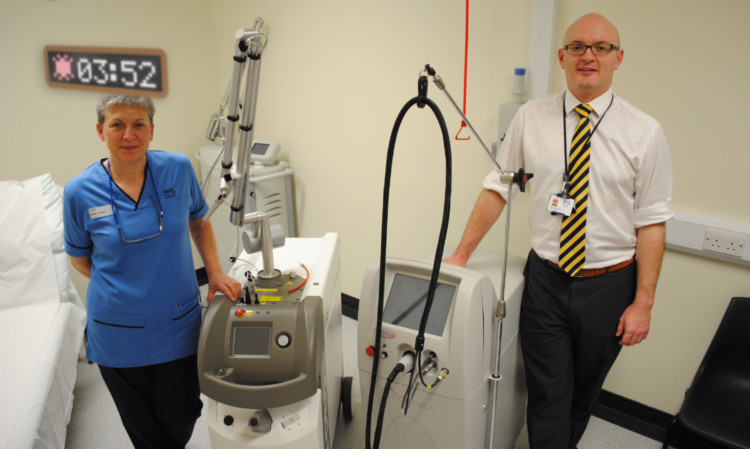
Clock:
{"hour": 3, "minute": 52}
